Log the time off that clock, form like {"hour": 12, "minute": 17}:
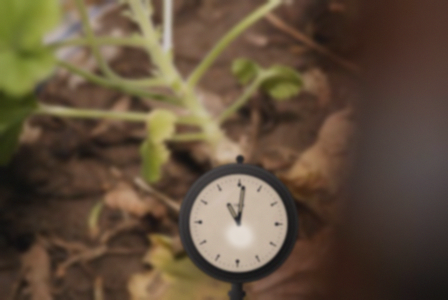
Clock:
{"hour": 11, "minute": 1}
